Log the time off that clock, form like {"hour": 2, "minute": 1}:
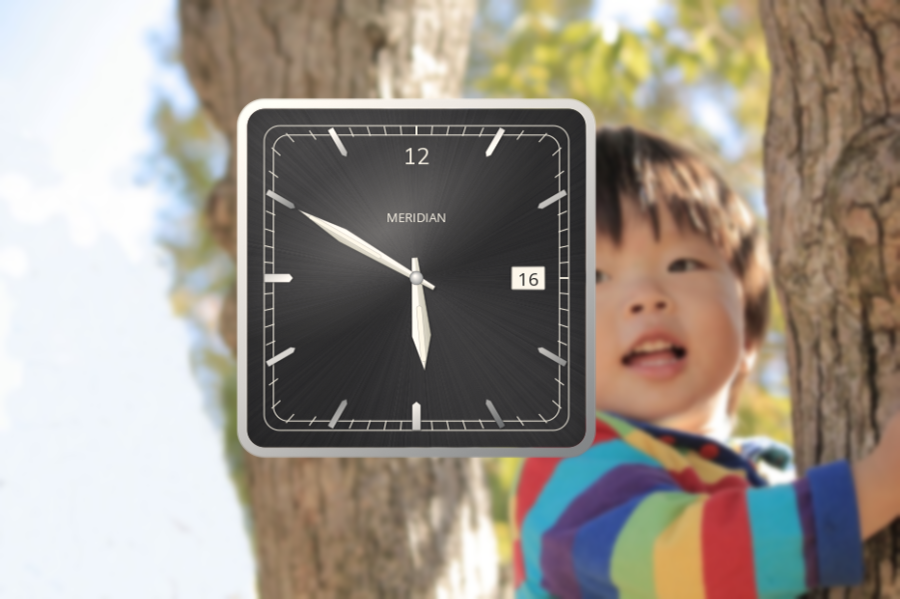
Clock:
{"hour": 5, "minute": 50}
